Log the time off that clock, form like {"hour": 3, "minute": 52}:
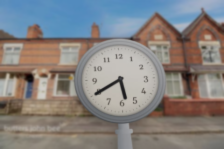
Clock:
{"hour": 5, "minute": 40}
